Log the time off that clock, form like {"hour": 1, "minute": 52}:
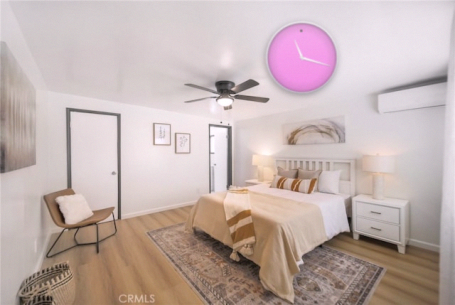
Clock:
{"hour": 11, "minute": 18}
